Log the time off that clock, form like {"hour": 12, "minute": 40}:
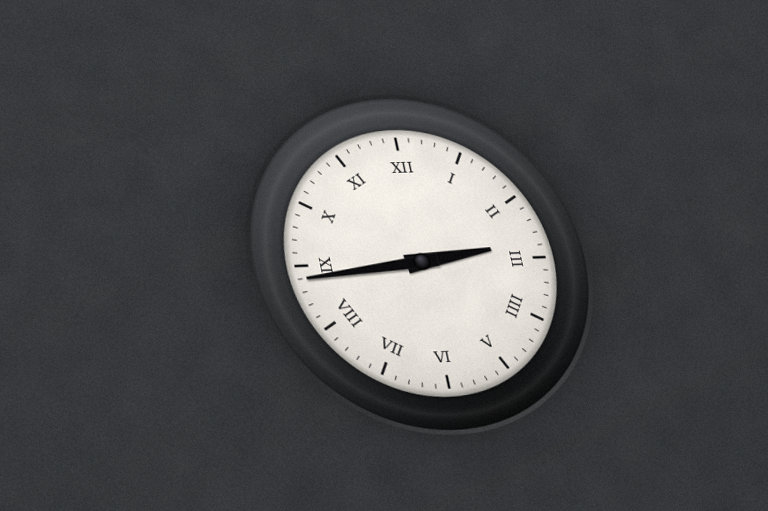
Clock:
{"hour": 2, "minute": 44}
